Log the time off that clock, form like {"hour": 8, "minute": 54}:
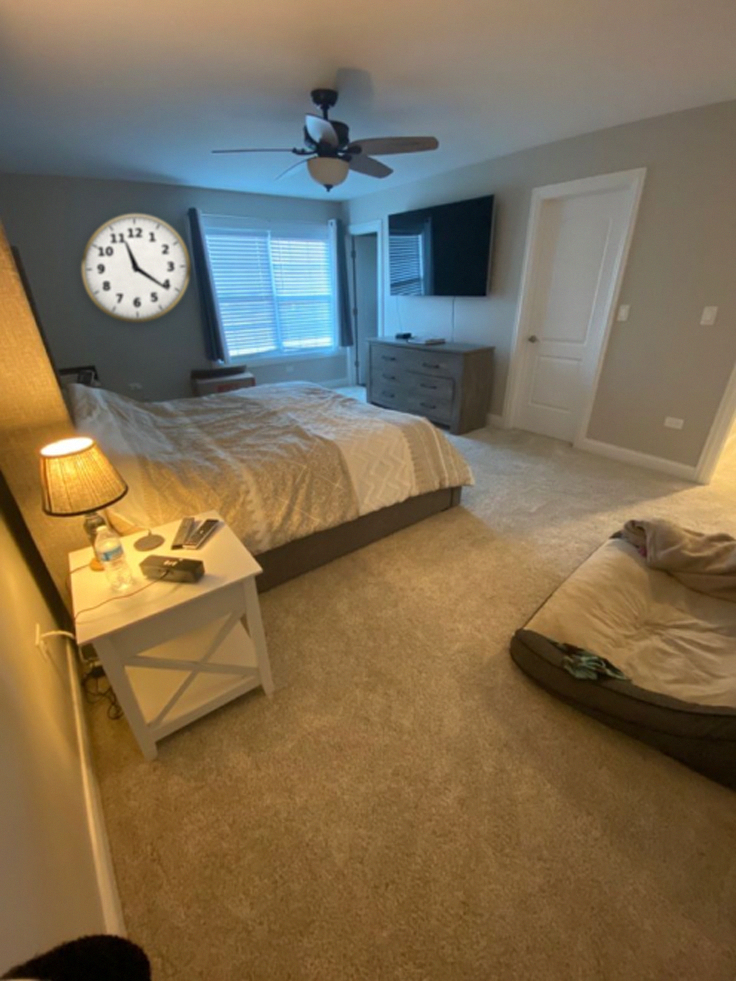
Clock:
{"hour": 11, "minute": 21}
